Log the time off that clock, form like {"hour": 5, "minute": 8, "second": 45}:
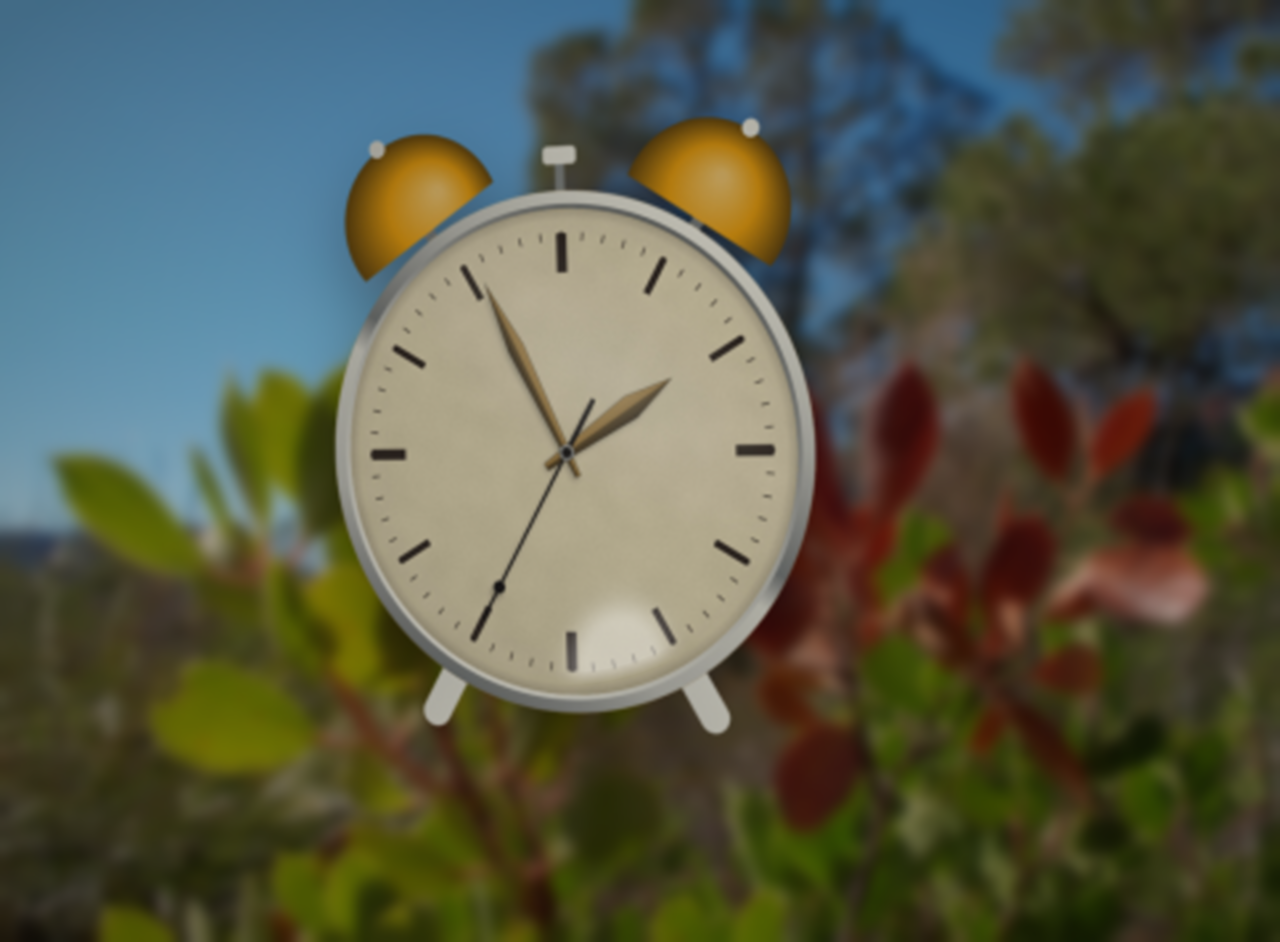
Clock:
{"hour": 1, "minute": 55, "second": 35}
